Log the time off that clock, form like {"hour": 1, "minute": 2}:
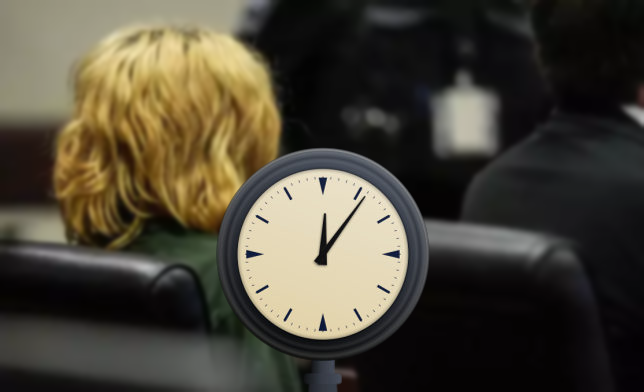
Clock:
{"hour": 12, "minute": 6}
